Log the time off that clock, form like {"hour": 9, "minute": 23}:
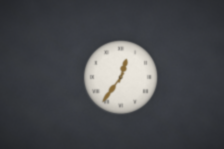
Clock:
{"hour": 12, "minute": 36}
